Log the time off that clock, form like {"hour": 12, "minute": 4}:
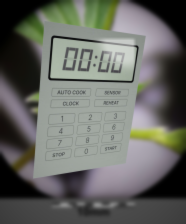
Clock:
{"hour": 0, "minute": 0}
